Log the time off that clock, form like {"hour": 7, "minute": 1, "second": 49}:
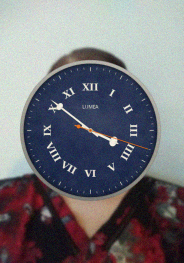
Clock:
{"hour": 3, "minute": 51, "second": 18}
